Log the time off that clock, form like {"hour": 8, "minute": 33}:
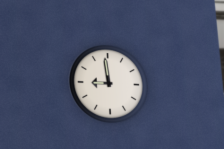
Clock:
{"hour": 8, "minute": 59}
